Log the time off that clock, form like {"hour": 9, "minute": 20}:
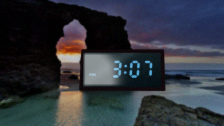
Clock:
{"hour": 3, "minute": 7}
